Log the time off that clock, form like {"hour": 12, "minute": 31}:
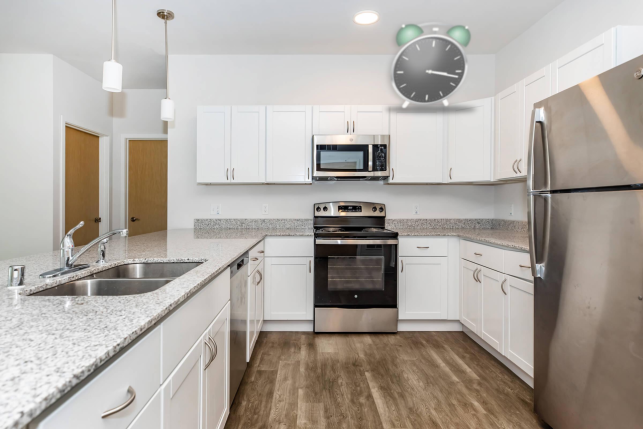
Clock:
{"hour": 3, "minute": 17}
